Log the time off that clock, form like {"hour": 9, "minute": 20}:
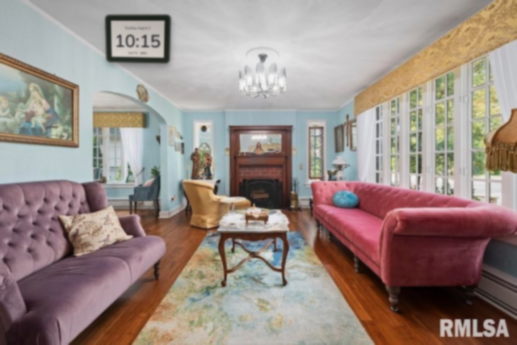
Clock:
{"hour": 10, "minute": 15}
